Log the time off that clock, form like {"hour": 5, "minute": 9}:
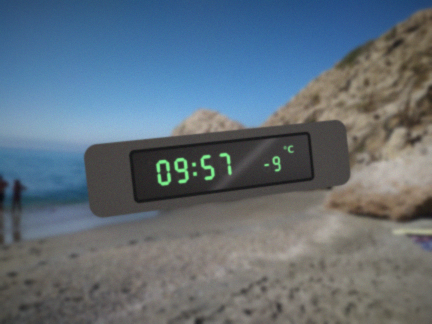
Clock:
{"hour": 9, "minute": 57}
